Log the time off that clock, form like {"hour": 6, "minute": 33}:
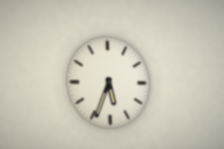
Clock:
{"hour": 5, "minute": 34}
